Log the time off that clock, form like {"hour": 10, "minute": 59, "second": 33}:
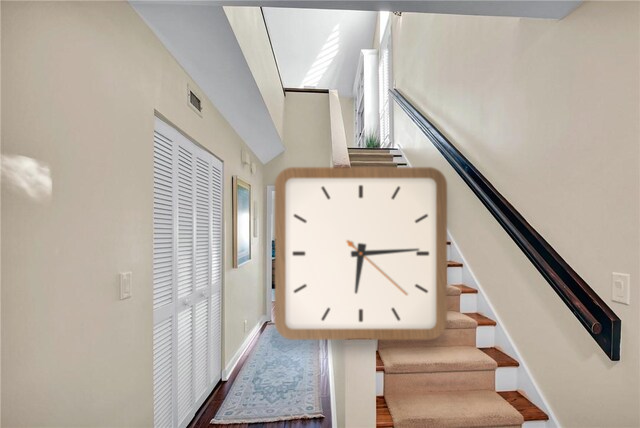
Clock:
{"hour": 6, "minute": 14, "second": 22}
